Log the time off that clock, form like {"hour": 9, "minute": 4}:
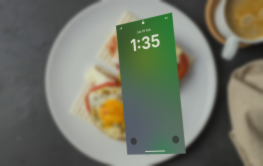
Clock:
{"hour": 1, "minute": 35}
